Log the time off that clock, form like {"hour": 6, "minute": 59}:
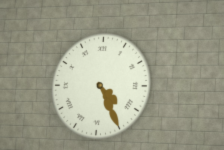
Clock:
{"hour": 4, "minute": 25}
